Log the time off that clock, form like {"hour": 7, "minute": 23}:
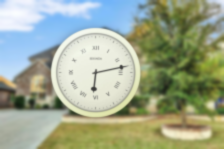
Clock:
{"hour": 6, "minute": 13}
